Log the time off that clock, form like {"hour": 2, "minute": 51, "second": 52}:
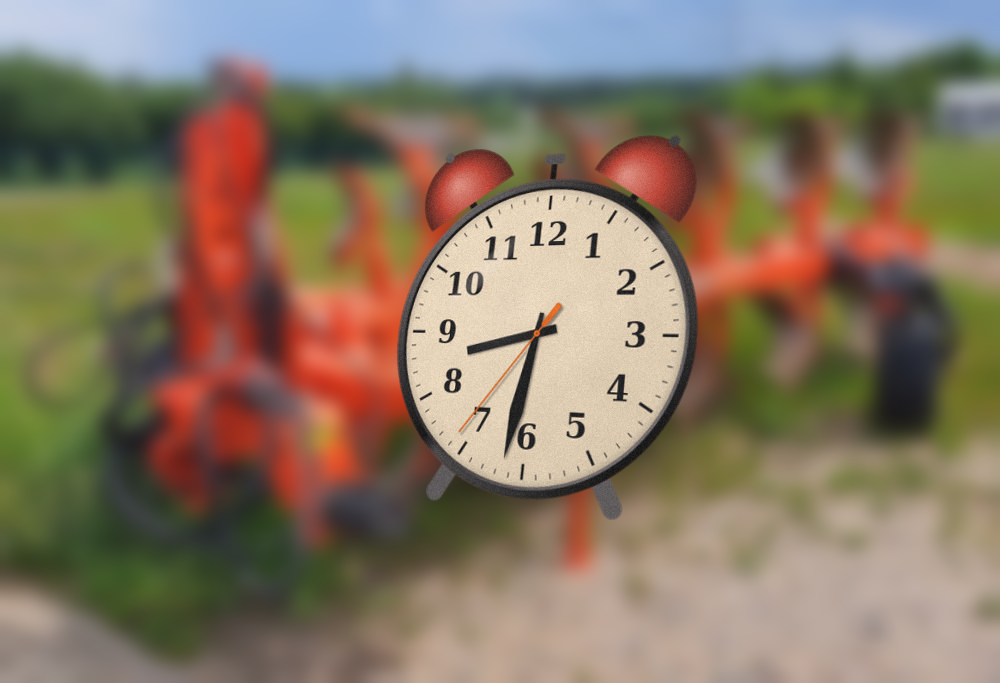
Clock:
{"hour": 8, "minute": 31, "second": 36}
